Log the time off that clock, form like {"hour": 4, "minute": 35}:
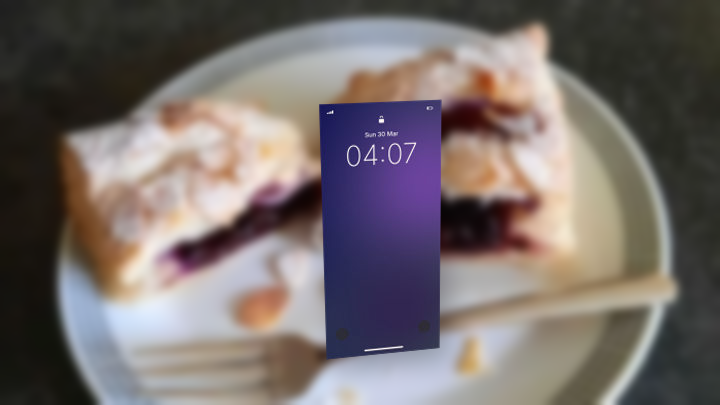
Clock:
{"hour": 4, "minute": 7}
